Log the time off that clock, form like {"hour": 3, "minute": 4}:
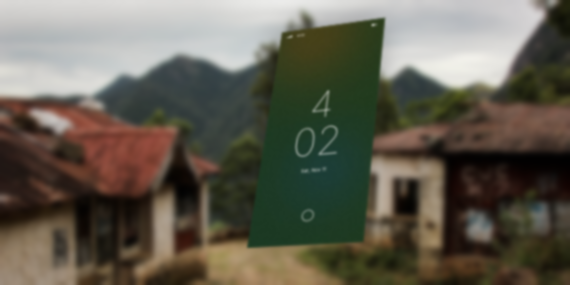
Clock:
{"hour": 4, "minute": 2}
